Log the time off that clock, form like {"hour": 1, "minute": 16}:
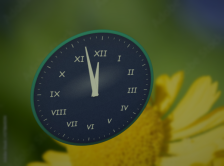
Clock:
{"hour": 11, "minute": 57}
